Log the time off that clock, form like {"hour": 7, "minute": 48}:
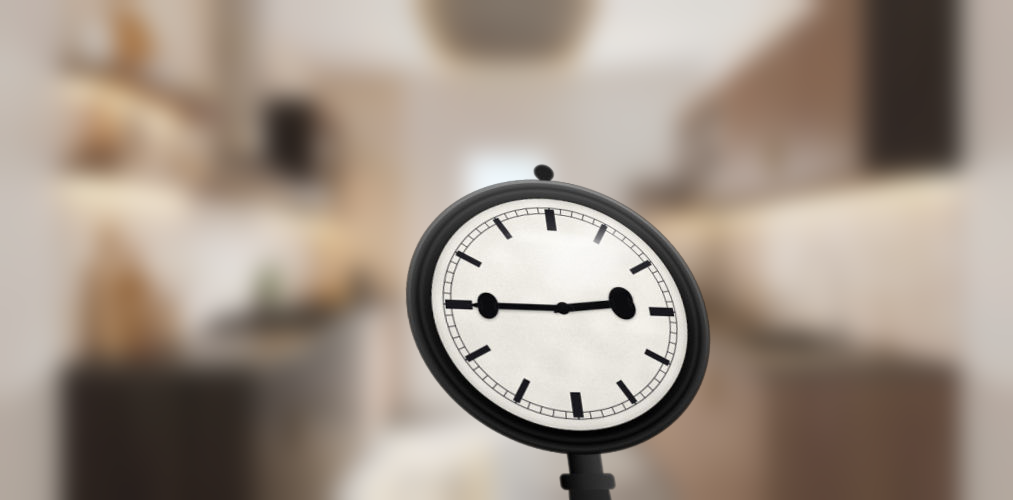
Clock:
{"hour": 2, "minute": 45}
